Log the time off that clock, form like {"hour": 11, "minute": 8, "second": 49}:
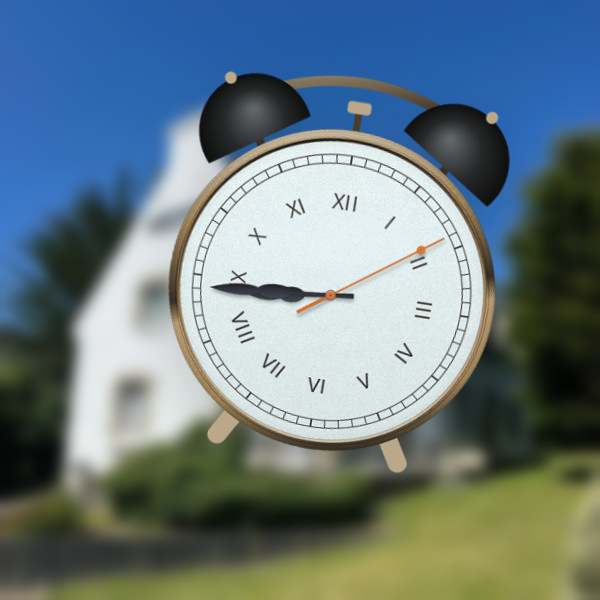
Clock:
{"hour": 8, "minute": 44, "second": 9}
